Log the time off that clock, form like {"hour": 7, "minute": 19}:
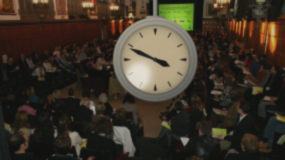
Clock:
{"hour": 3, "minute": 49}
